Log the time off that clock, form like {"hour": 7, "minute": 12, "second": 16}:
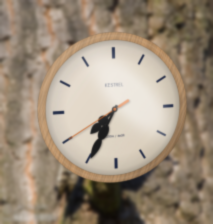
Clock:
{"hour": 7, "minute": 34, "second": 40}
